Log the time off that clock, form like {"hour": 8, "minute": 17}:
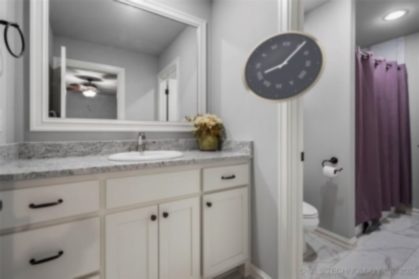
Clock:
{"hour": 8, "minute": 6}
